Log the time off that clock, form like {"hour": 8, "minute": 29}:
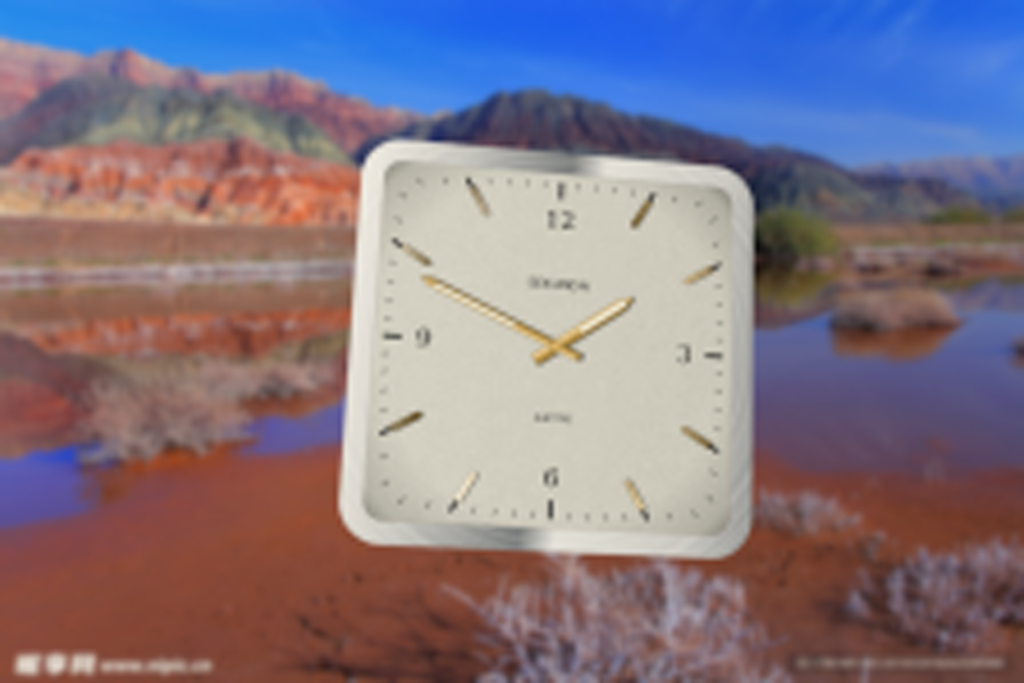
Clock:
{"hour": 1, "minute": 49}
